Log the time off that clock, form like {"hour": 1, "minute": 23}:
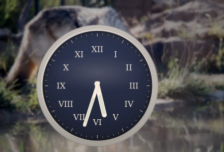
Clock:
{"hour": 5, "minute": 33}
